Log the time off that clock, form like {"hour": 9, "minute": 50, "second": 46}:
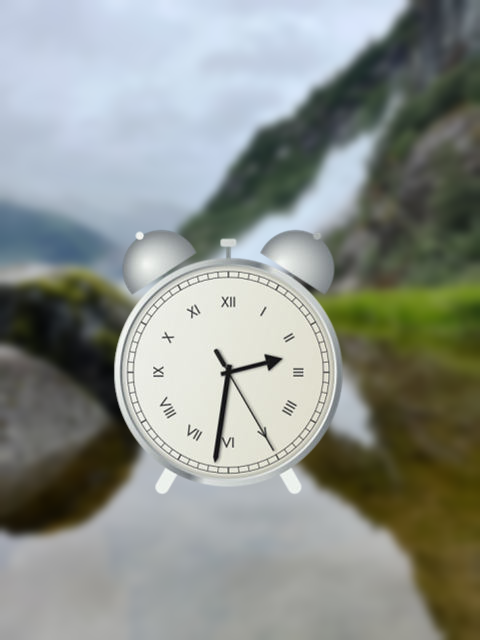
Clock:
{"hour": 2, "minute": 31, "second": 25}
